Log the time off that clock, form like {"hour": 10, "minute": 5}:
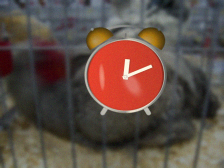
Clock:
{"hour": 12, "minute": 11}
